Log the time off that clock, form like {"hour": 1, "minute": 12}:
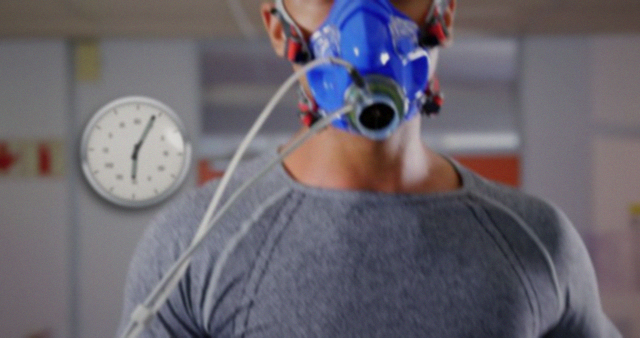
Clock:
{"hour": 6, "minute": 4}
